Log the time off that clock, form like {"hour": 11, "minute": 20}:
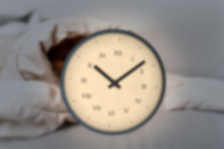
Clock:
{"hour": 10, "minute": 8}
